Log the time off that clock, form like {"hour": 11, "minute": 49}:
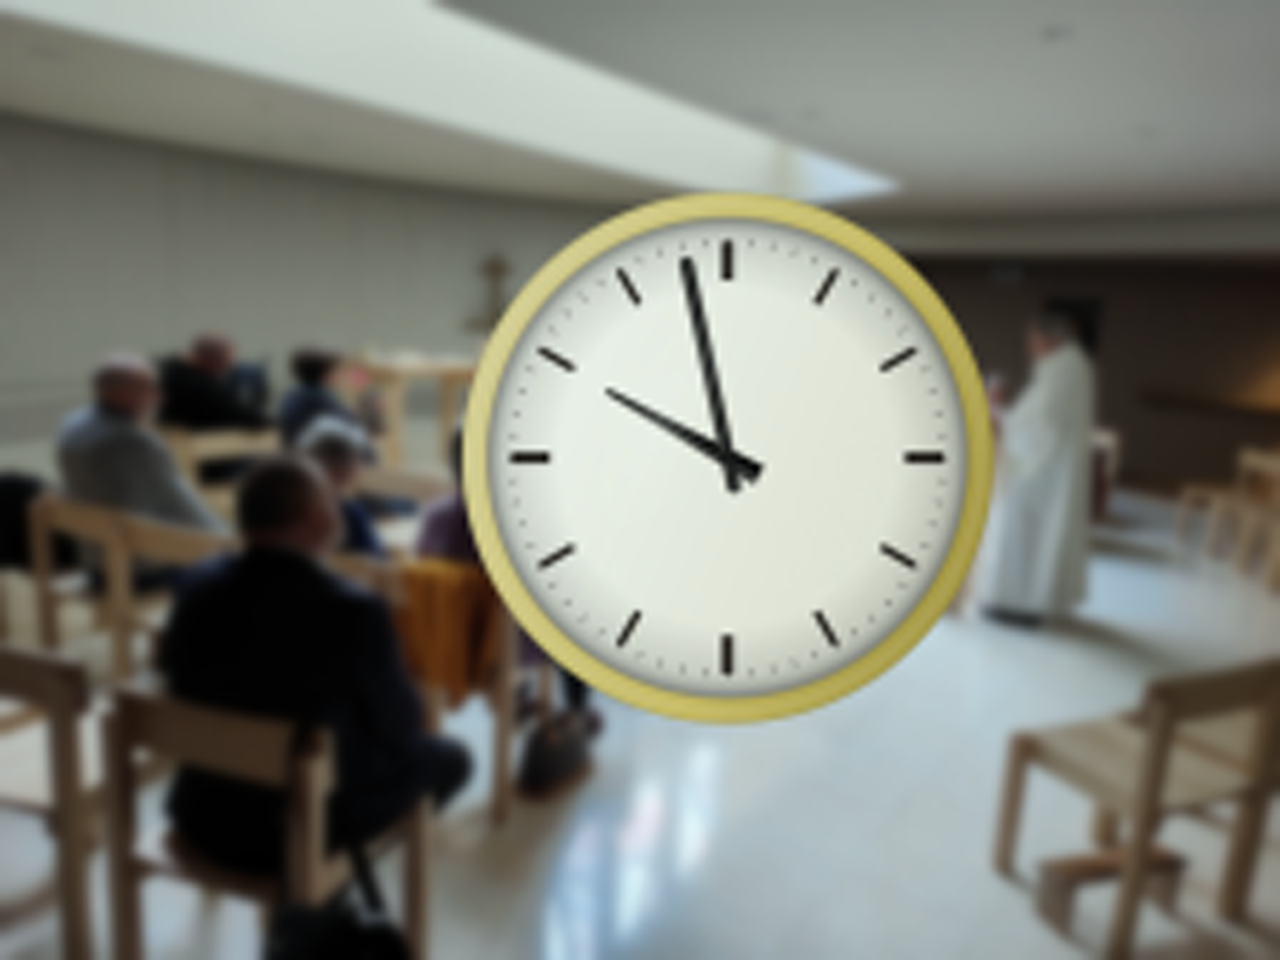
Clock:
{"hour": 9, "minute": 58}
